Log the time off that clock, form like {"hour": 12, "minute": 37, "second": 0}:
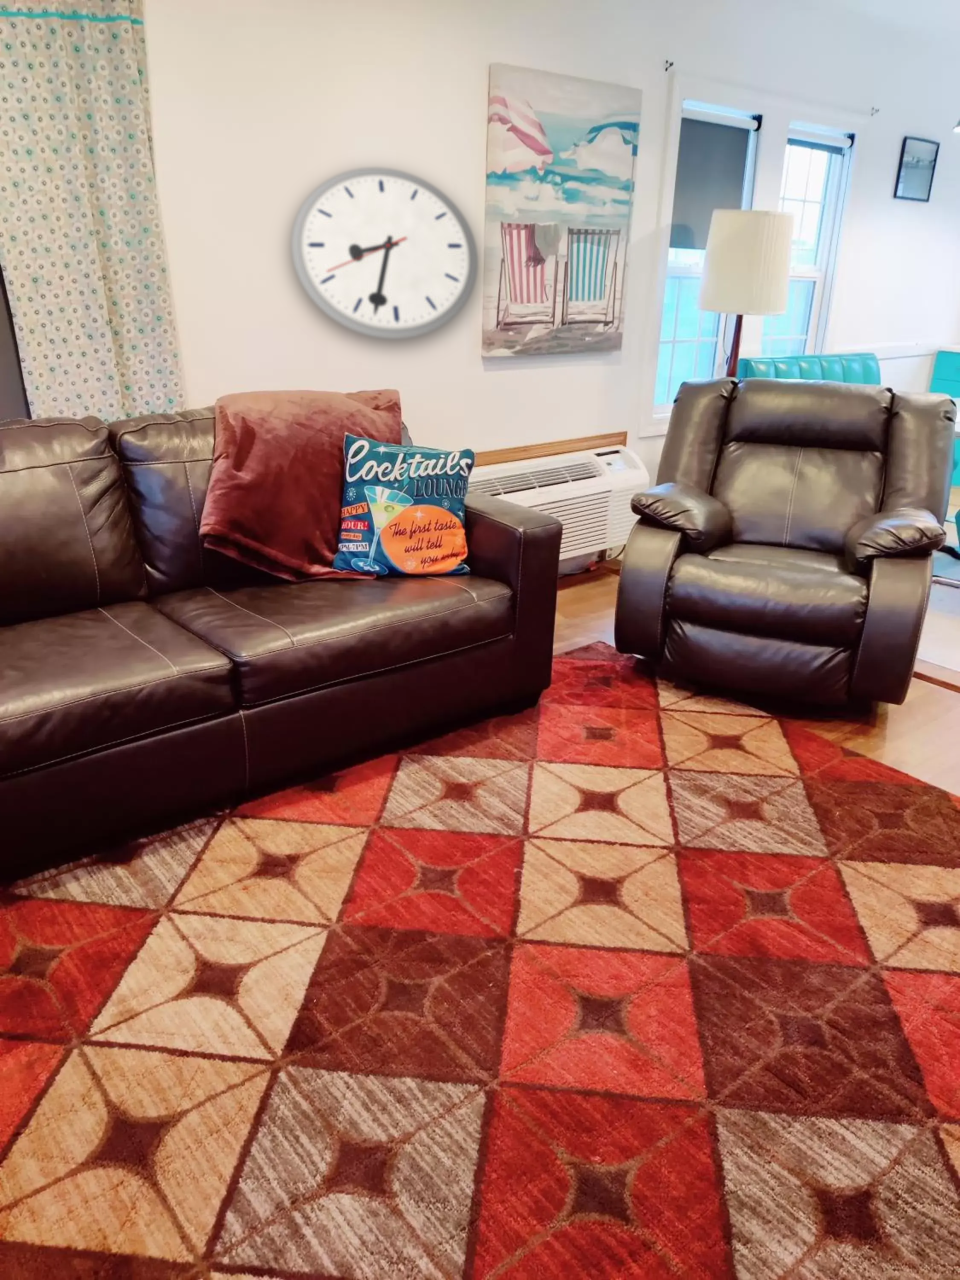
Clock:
{"hour": 8, "minute": 32, "second": 41}
